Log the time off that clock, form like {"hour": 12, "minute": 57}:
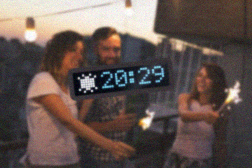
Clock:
{"hour": 20, "minute": 29}
